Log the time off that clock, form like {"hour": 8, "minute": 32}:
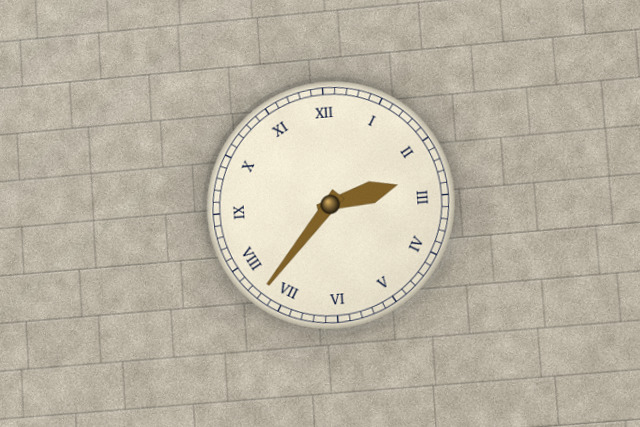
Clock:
{"hour": 2, "minute": 37}
